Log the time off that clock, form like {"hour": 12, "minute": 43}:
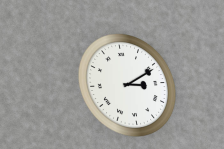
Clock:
{"hour": 3, "minute": 11}
